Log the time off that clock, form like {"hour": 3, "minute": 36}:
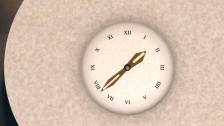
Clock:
{"hour": 1, "minute": 38}
